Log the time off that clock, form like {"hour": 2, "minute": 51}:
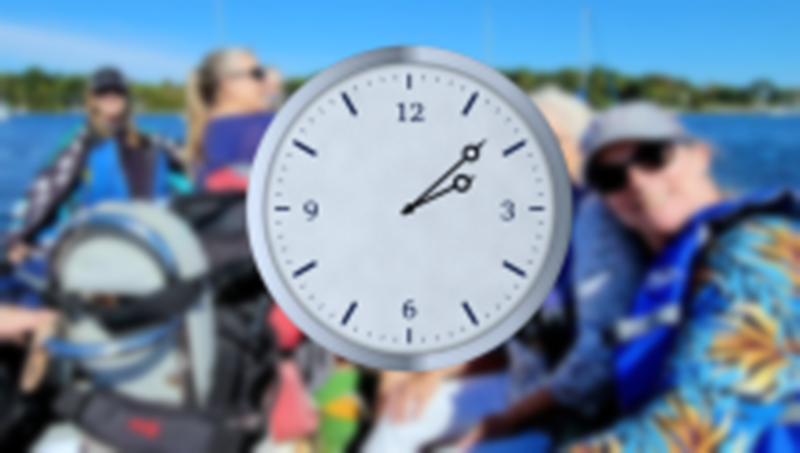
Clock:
{"hour": 2, "minute": 8}
